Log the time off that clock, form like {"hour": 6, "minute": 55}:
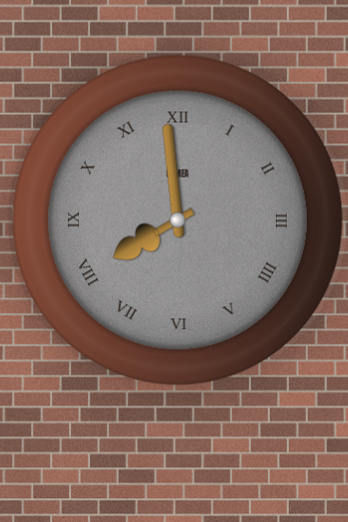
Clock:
{"hour": 7, "minute": 59}
